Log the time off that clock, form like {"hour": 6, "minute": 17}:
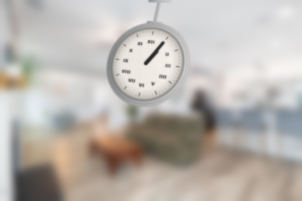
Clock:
{"hour": 1, "minute": 5}
